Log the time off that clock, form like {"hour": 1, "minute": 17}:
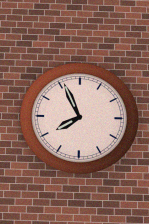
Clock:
{"hour": 7, "minute": 56}
